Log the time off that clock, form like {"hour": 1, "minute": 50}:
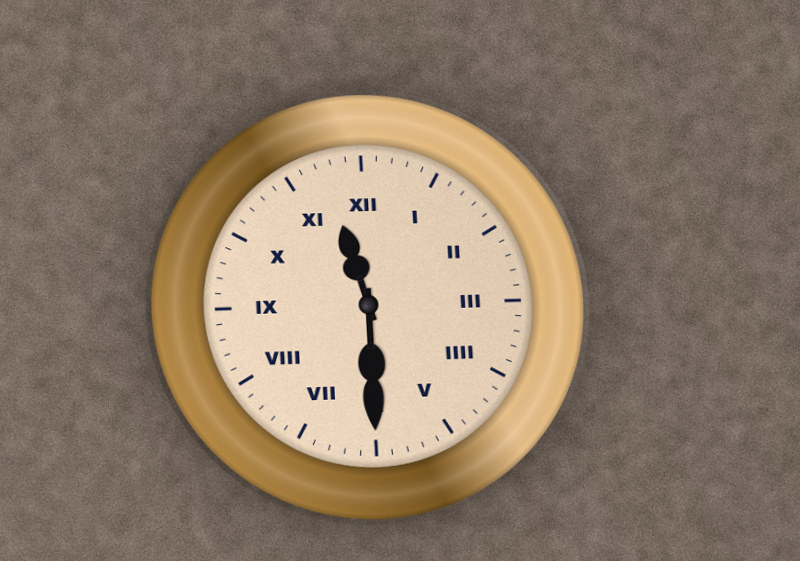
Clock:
{"hour": 11, "minute": 30}
